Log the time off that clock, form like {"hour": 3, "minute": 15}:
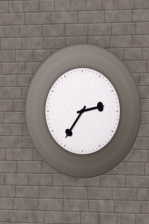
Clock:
{"hour": 2, "minute": 36}
